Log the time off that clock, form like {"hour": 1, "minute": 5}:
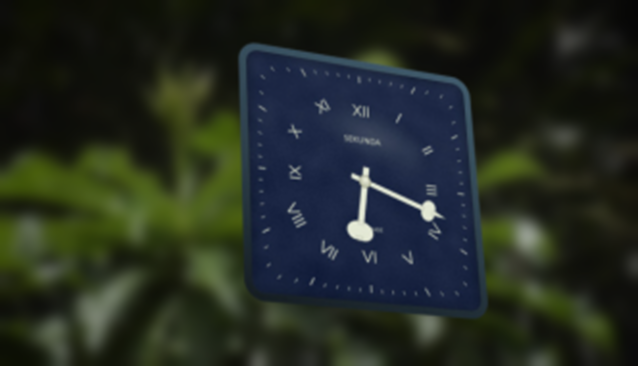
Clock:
{"hour": 6, "minute": 18}
